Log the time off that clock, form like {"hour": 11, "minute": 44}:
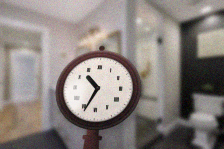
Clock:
{"hour": 10, "minute": 34}
